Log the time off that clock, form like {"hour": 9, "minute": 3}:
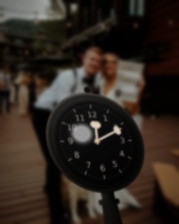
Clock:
{"hour": 12, "minute": 11}
